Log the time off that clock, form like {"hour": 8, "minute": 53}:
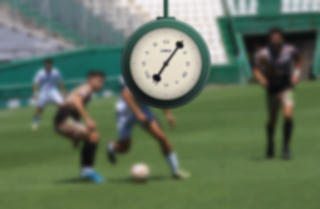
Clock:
{"hour": 7, "minute": 6}
